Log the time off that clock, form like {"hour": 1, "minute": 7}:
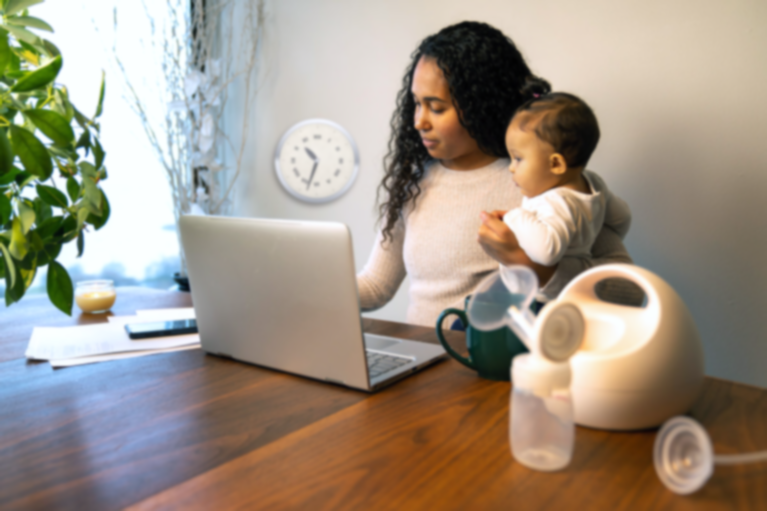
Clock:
{"hour": 10, "minute": 33}
